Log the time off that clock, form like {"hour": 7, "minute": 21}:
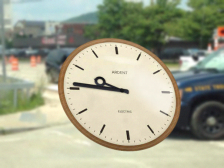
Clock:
{"hour": 9, "minute": 46}
